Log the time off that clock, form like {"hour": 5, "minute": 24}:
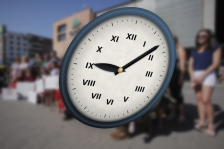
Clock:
{"hour": 9, "minute": 8}
